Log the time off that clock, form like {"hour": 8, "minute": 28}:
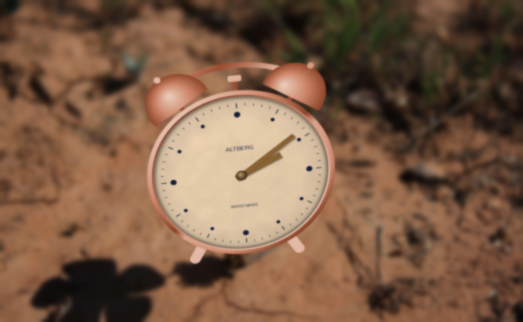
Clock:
{"hour": 2, "minute": 9}
